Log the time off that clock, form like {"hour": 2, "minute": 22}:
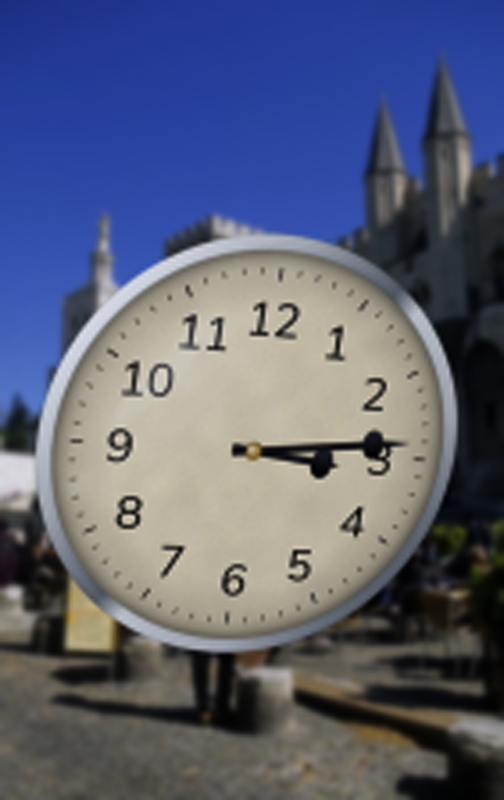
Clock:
{"hour": 3, "minute": 14}
